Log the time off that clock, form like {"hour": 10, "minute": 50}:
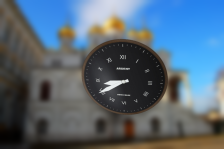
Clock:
{"hour": 8, "minute": 40}
